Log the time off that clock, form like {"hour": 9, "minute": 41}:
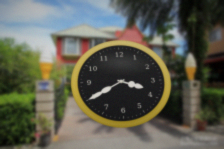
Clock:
{"hour": 3, "minute": 40}
